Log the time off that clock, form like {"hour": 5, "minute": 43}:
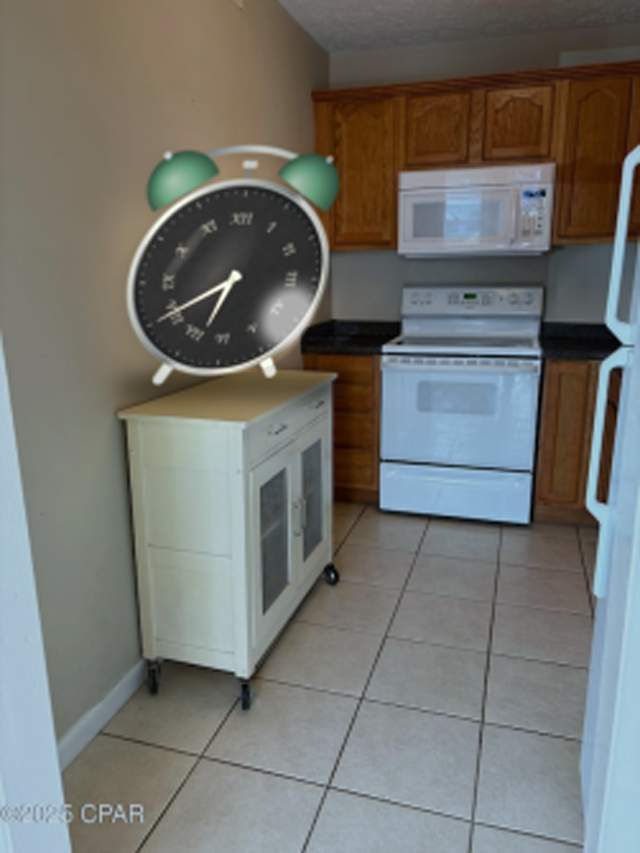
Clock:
{"hour": 6, "minute": 40}
